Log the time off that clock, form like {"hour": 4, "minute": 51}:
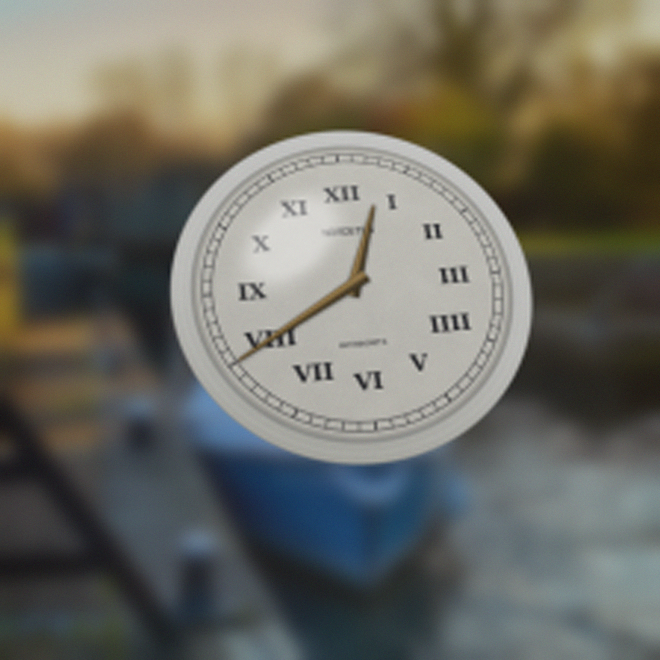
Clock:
{"hour": 12, "minute": 40}
